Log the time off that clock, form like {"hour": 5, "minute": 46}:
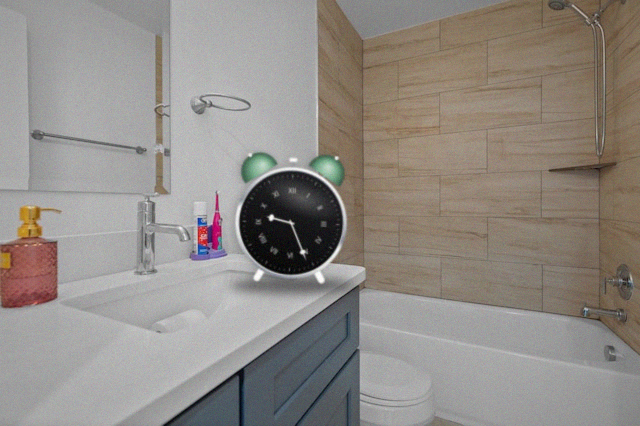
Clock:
{"hour": 9, "minute": 26}
